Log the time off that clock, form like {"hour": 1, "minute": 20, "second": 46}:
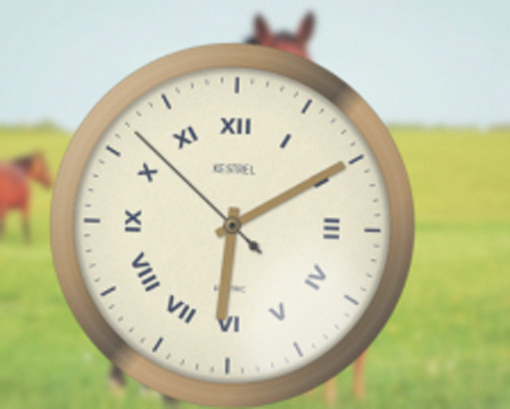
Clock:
{"hour": 6, "minute": 9, "second": 52}
